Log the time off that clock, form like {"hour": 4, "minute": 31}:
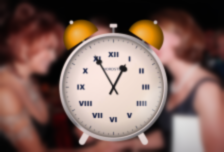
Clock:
{"hour": 12, "minute": 55}
